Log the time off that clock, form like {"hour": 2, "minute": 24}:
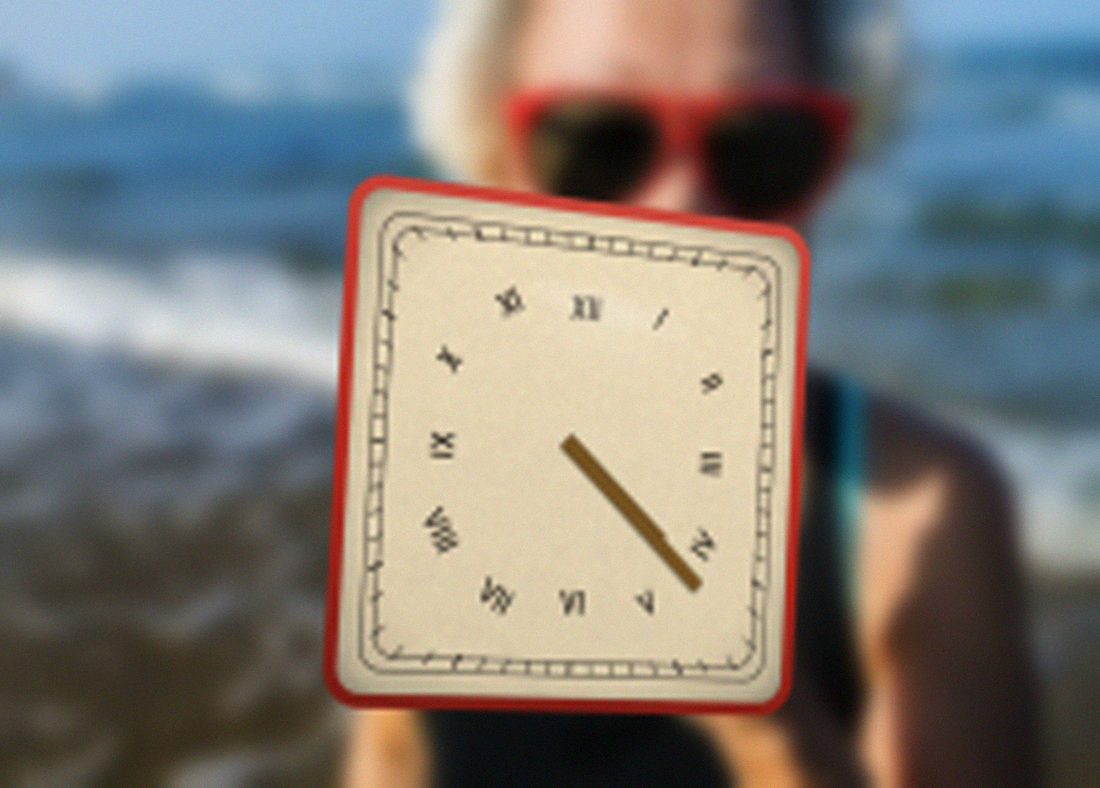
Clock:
{"hour": 4, "minute": 22}
